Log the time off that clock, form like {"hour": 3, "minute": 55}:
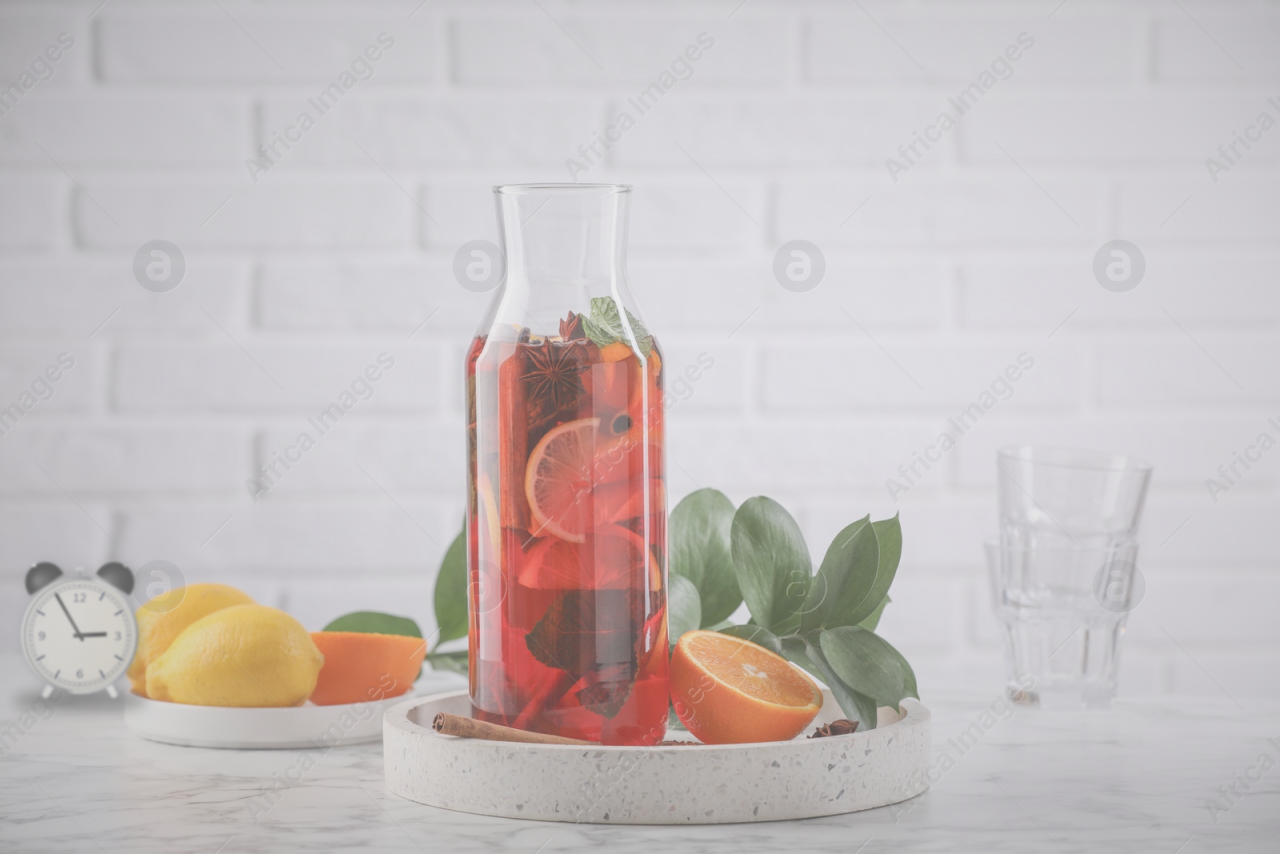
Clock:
{"hour": 2, "minute": 55}
